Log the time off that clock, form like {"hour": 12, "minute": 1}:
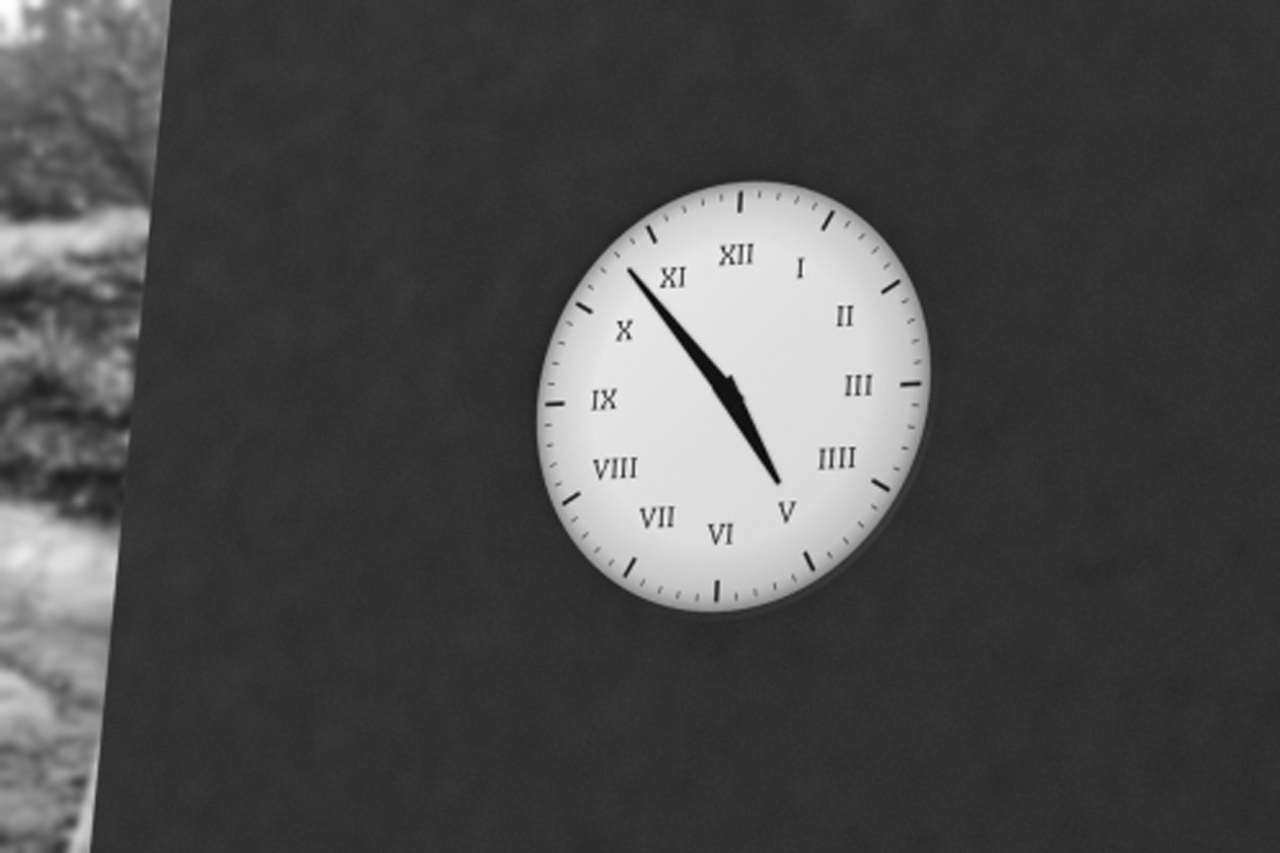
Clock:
{"hour": 4, "minute": 53}
